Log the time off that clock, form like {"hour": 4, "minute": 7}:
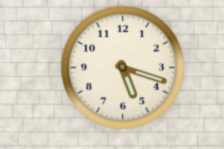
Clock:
{"hour": 5, "minute": 18}
